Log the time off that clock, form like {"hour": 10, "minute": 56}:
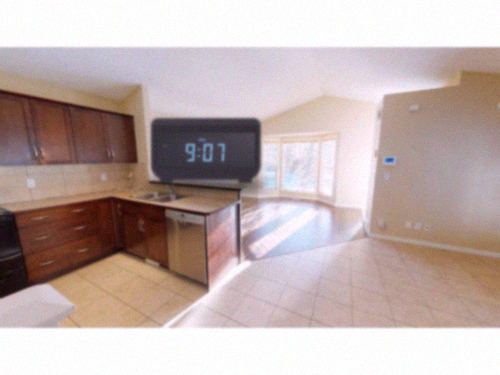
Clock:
{"hour": 9, "minute": 7}
